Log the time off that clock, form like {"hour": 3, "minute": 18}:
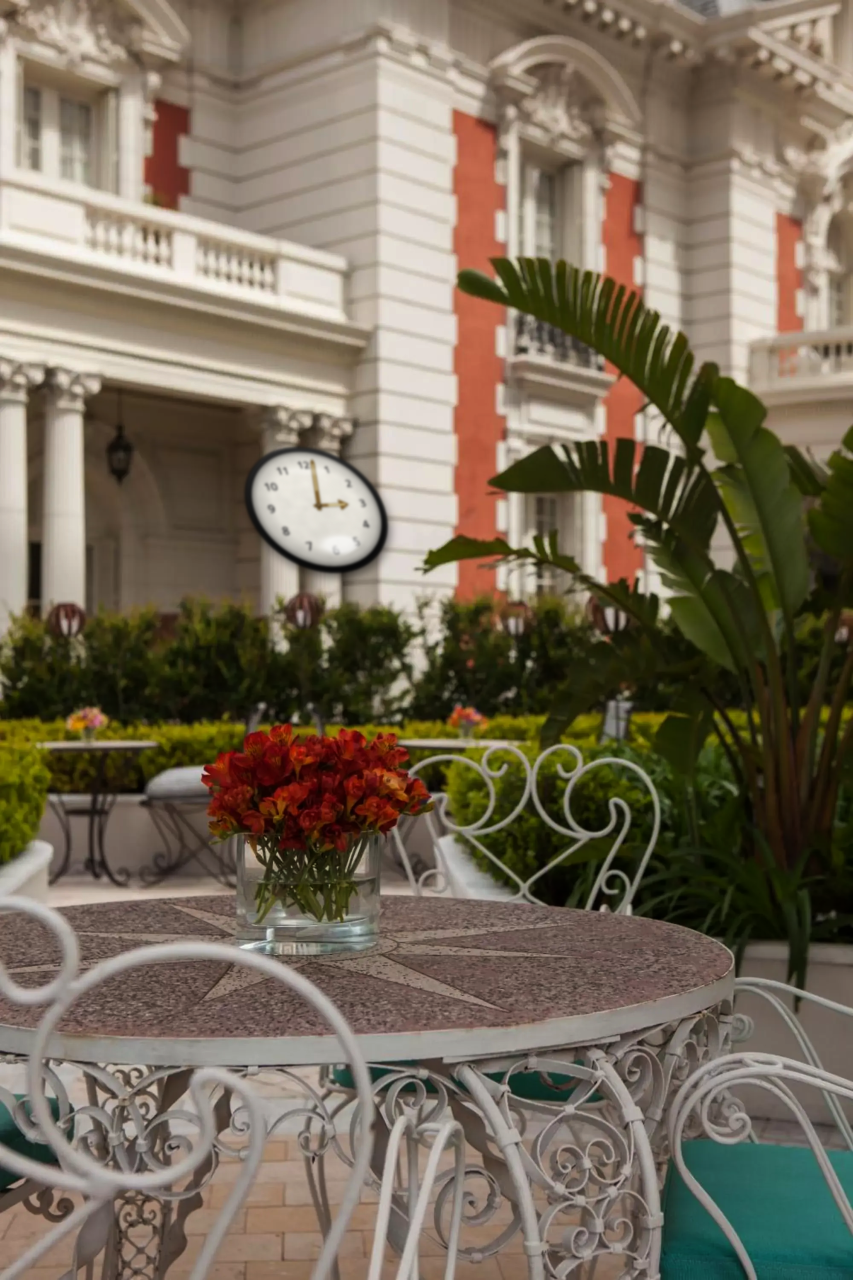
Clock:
{"hour": 3, "minute": 2}
